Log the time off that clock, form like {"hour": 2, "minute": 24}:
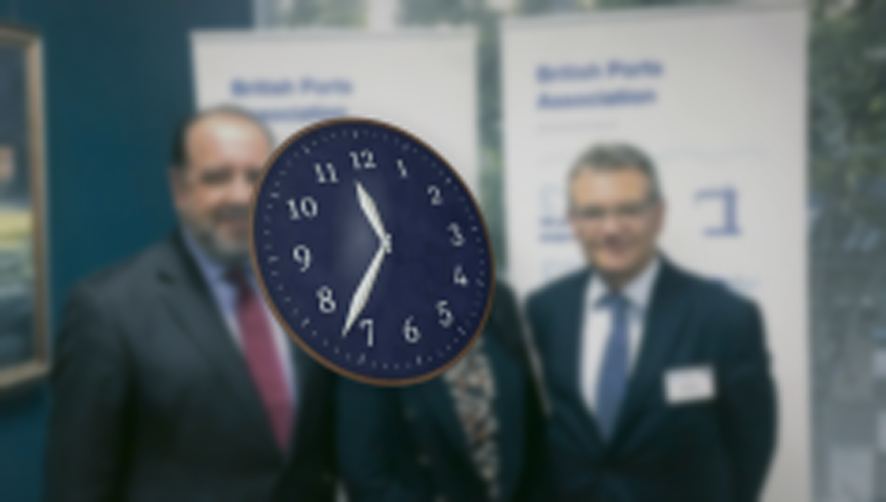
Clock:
{"hour": 11, "minute": 37}
